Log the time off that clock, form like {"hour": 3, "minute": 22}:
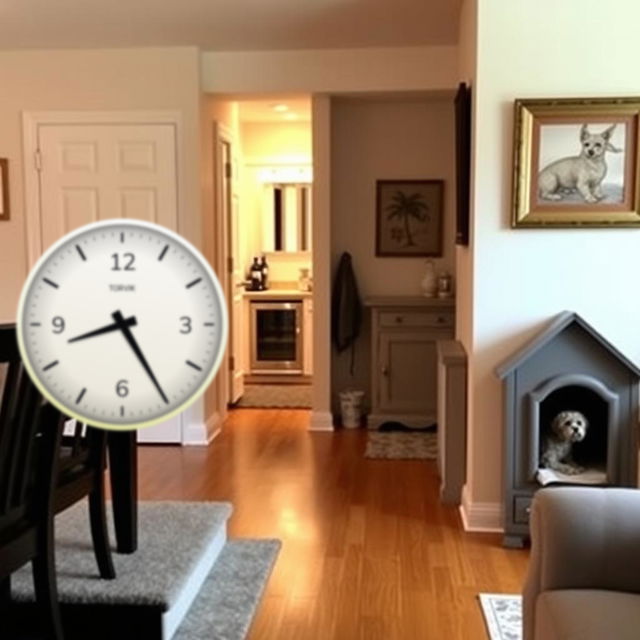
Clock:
{"hour": 8, "minute": 25}
